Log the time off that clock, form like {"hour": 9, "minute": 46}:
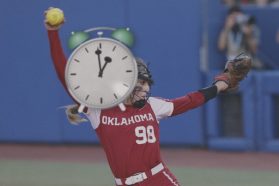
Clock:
{"hour": 12, "minute": 59}
